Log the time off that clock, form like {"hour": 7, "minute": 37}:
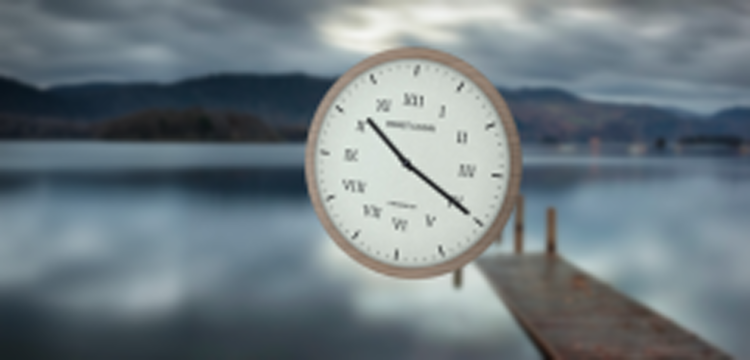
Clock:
{"hour": 10, "minute": 20}
